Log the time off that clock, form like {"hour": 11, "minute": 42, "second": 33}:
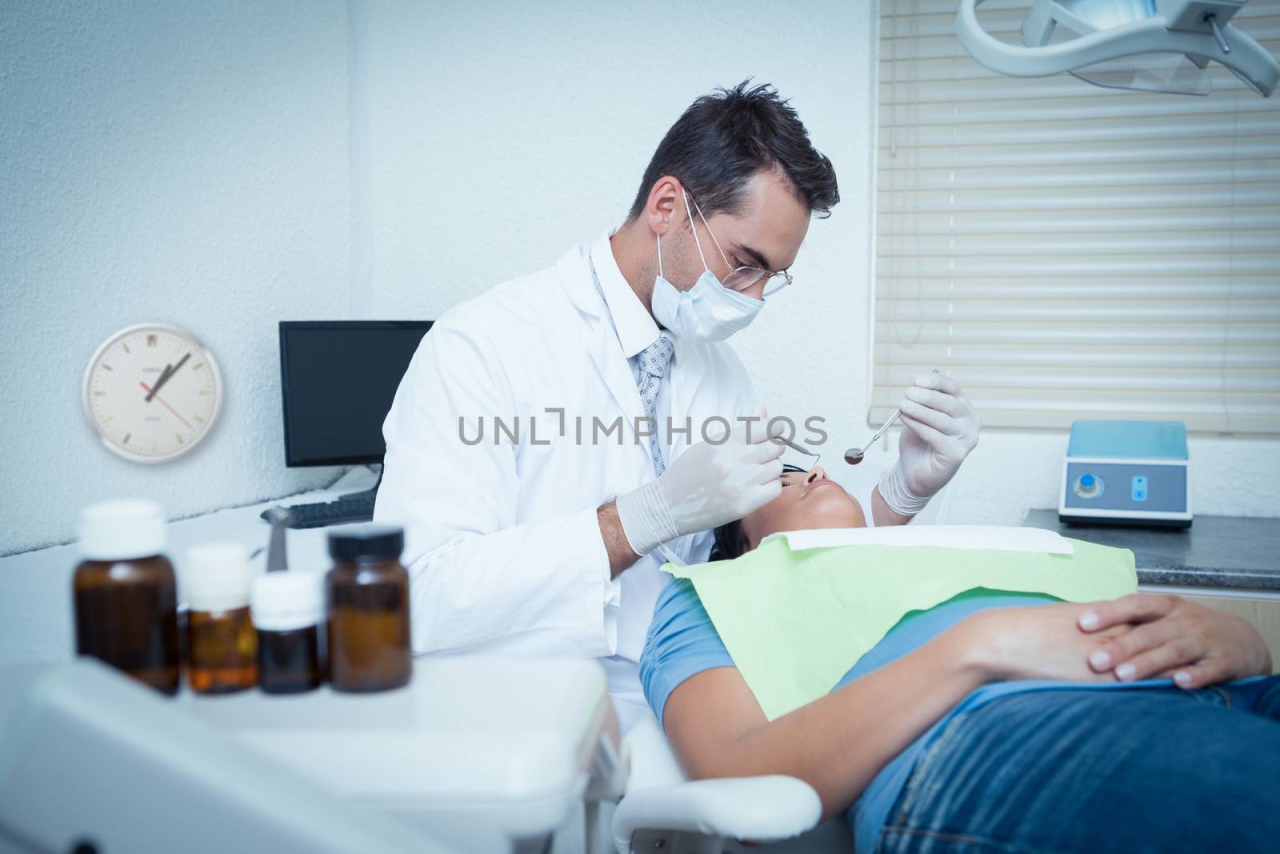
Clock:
{"hour": 1, "minute": 7, "second": 22}
